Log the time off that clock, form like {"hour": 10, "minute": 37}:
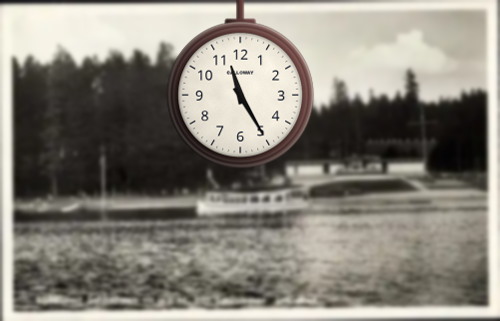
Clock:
{"hour": 11, "minute": 25}
